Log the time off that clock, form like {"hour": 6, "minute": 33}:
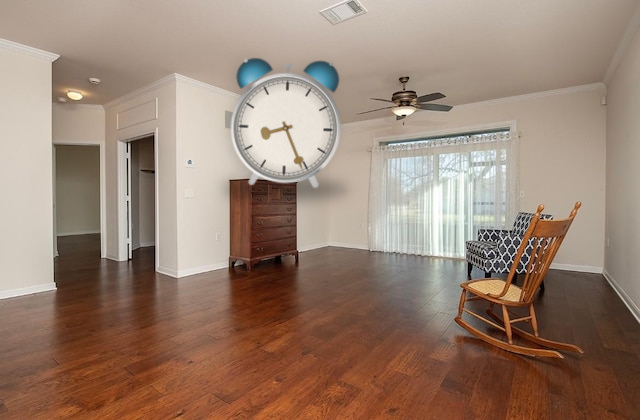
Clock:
{"hour": 8, "minute": 26}
